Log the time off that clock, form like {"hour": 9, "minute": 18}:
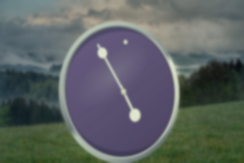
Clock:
{"hour": 4, "minute": 54}
